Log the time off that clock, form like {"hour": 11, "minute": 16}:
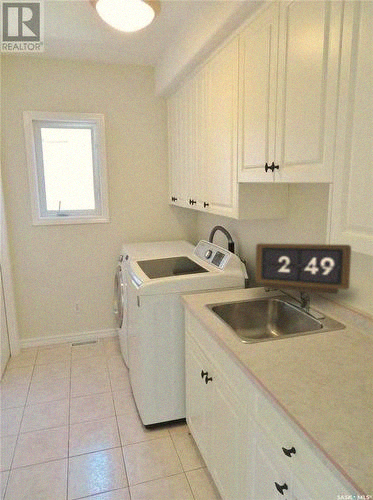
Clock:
{"hour": 2, "minute": 49}
